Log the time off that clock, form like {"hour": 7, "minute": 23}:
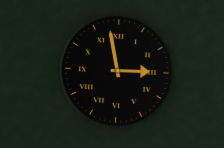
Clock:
{"hour": 2, "minute": 58}
